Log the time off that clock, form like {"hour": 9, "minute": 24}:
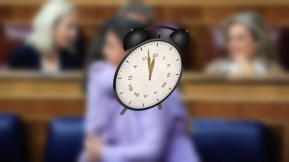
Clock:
{"hour": 11, "minute": 57}
